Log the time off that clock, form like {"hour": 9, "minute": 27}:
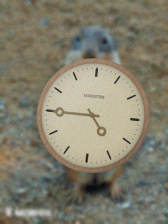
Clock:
{"hour": 4, "minute": 45}
